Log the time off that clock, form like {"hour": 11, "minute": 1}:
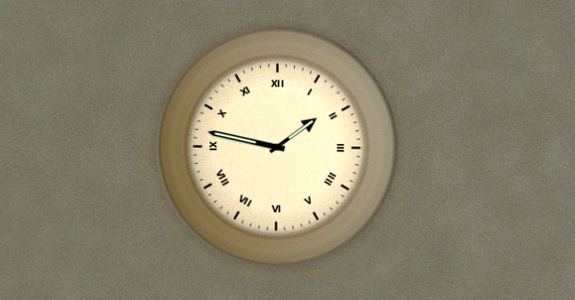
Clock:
{"hour": 1, "minute": 47}
